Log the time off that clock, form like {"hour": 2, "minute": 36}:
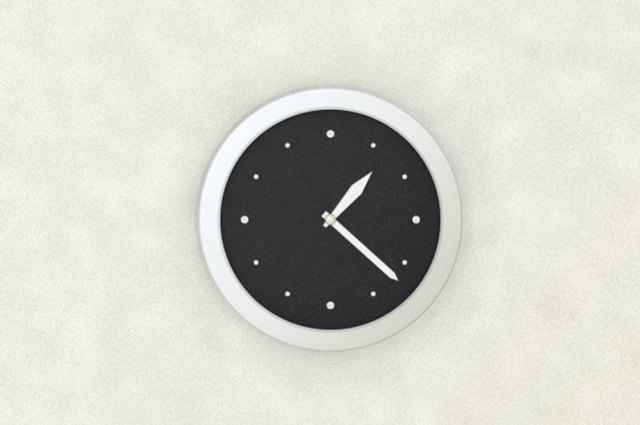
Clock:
{"hour": 1, "minute": 22}
